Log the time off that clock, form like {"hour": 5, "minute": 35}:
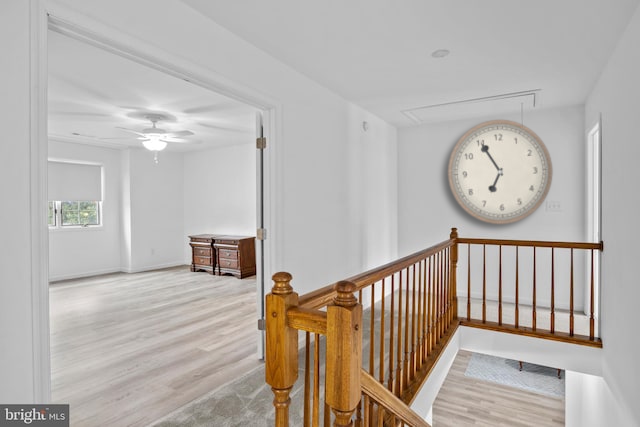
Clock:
{"hour": 6, "minute": 55}
